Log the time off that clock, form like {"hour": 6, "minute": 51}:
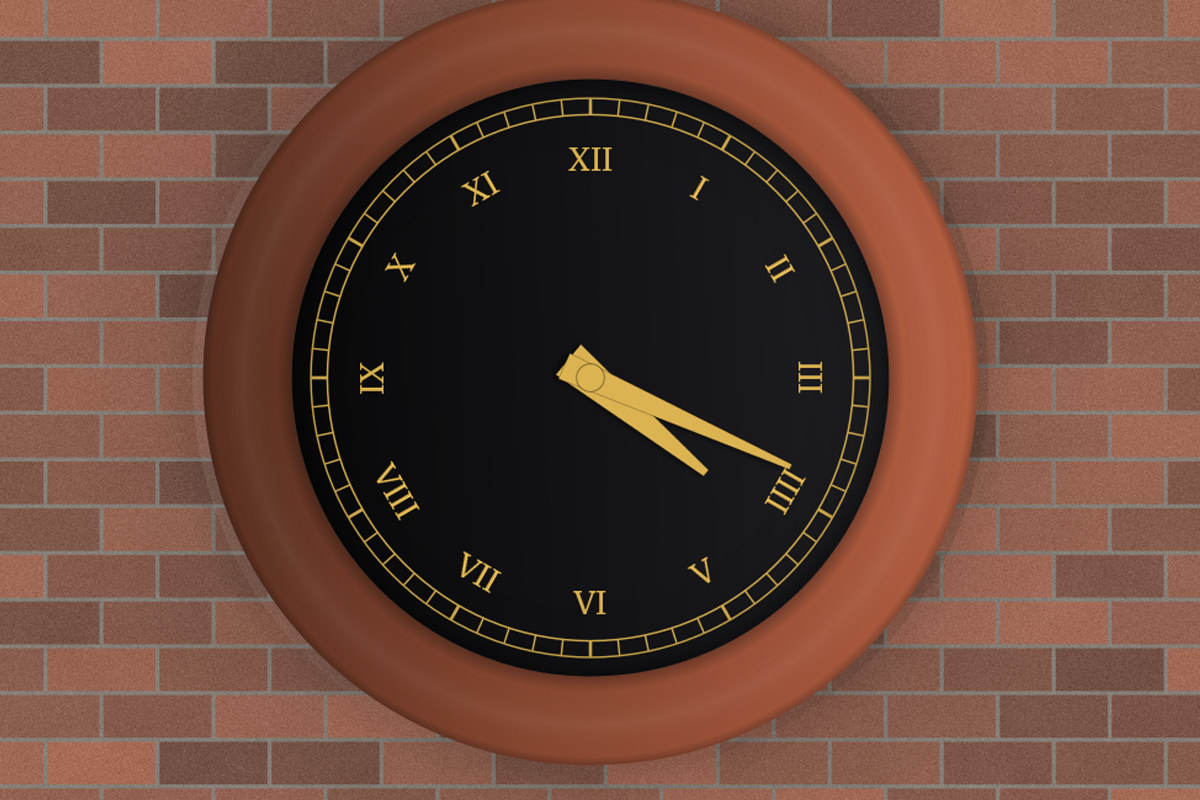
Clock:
{"hour": 4, "minute": 19}
